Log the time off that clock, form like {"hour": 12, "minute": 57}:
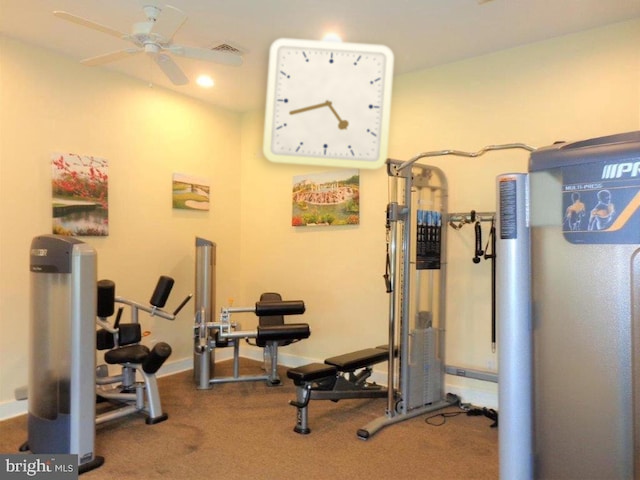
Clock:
{"hour": 4, "minute": 42}
